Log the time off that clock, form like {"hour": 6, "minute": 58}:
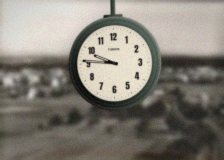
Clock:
{"hour": 9, "minute": 46}
